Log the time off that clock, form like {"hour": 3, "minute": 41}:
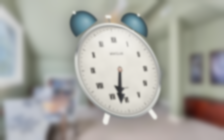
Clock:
{"hour": 6, "minute": 32}
